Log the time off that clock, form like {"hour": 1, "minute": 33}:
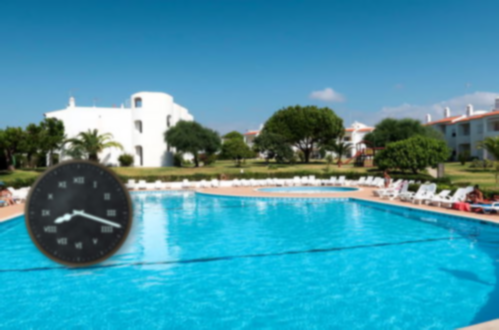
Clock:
{"hour": 8, "minute": 18}
